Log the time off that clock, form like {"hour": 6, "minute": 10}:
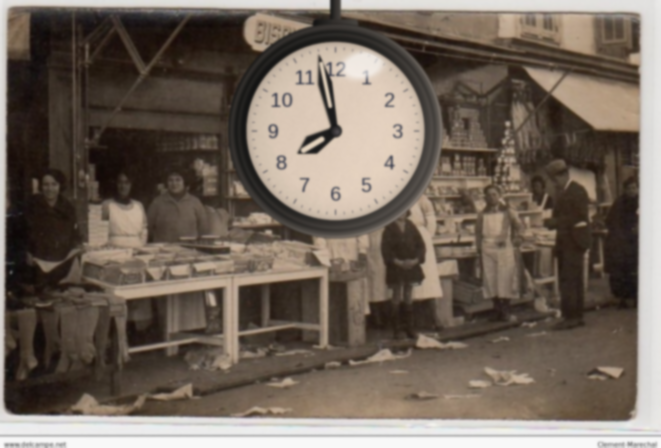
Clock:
{"hour": 7, "minute": 58}
